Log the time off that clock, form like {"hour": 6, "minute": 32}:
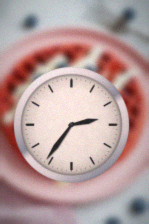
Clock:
{"hour": 2, "minute": 36}
